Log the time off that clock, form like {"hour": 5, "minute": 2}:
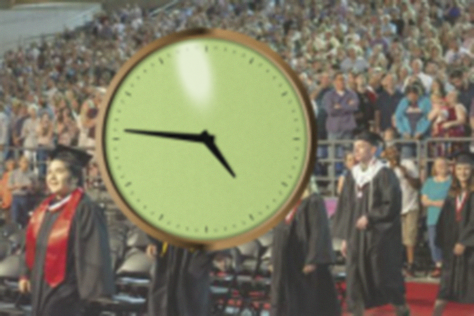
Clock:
{"hour": 4, "minute": 46}
